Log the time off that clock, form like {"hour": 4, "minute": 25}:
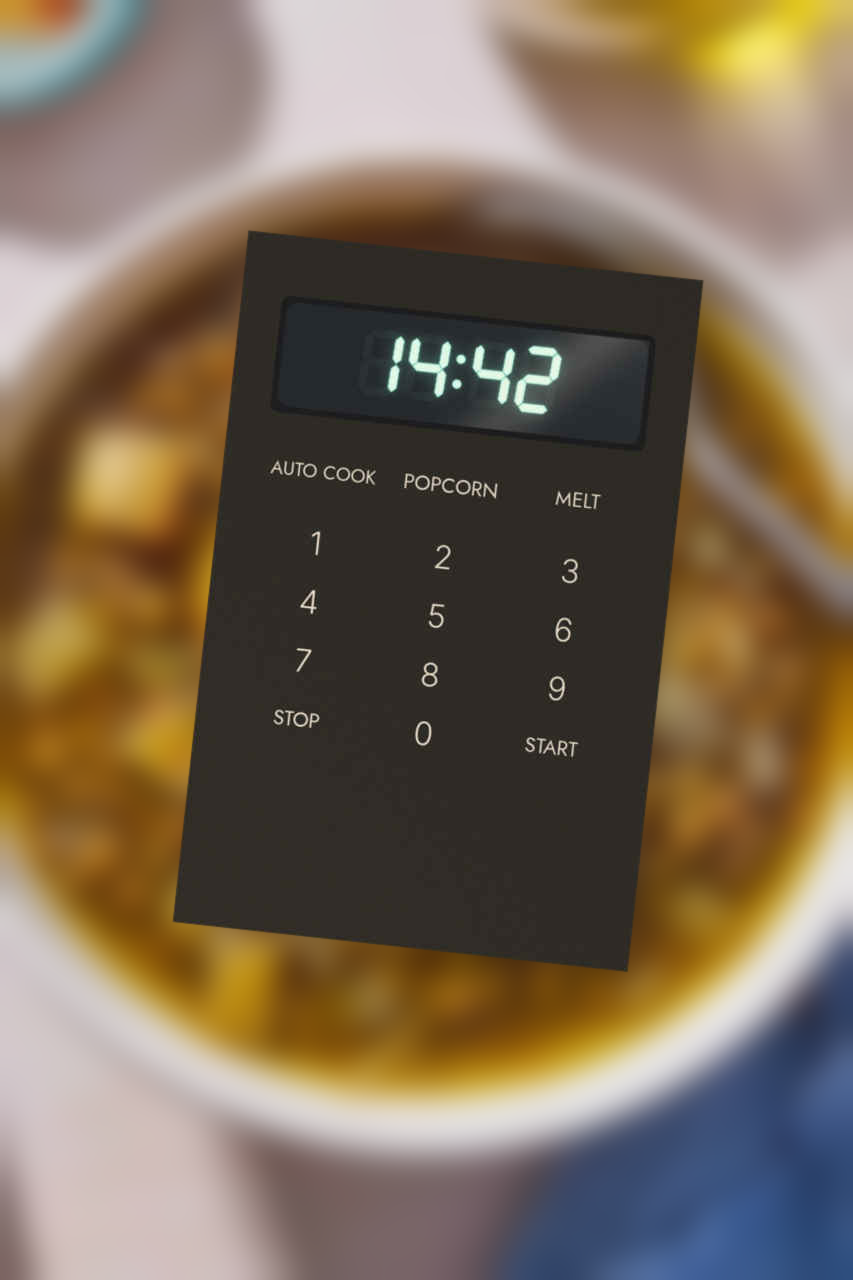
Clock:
{"hour": 14, "minute": 42}
